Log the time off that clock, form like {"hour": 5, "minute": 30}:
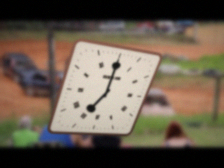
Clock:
{"hour": 7, "minute": 0}
